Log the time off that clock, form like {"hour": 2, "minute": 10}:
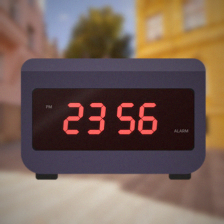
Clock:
{"hour": 23, "minute": 56}
